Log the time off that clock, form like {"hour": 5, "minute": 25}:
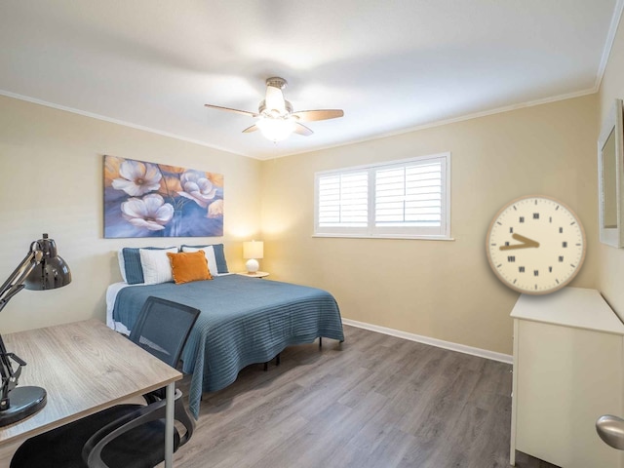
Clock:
{"hour": 9, "minute": 44}
